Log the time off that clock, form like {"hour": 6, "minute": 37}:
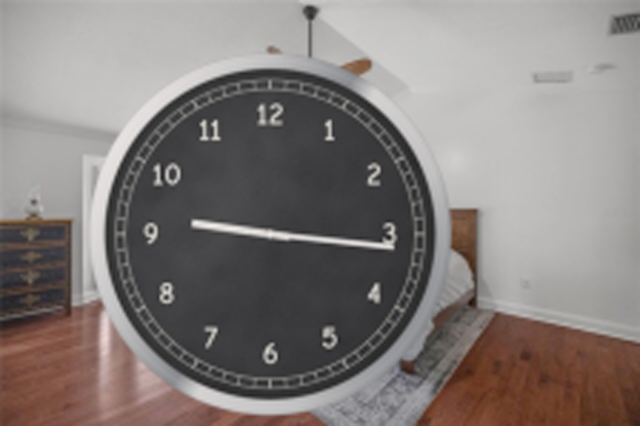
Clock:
{"hour": 9, "minute": 16}
